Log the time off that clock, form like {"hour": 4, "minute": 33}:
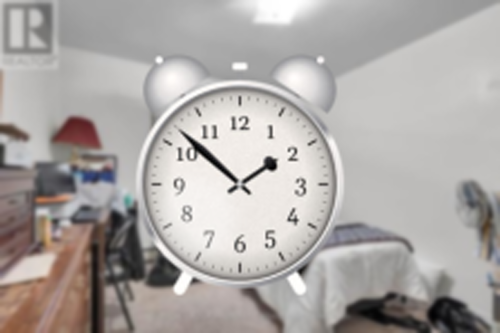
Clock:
{"hour": 1, "minute": 52}
